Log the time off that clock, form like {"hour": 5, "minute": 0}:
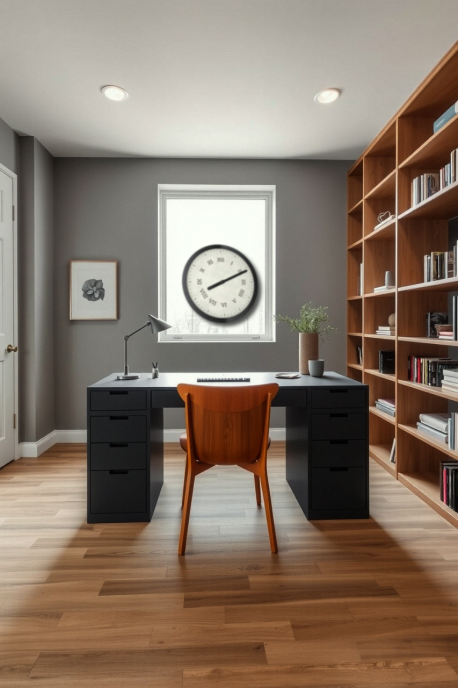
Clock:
{"hour": 8, "minute": 11}
